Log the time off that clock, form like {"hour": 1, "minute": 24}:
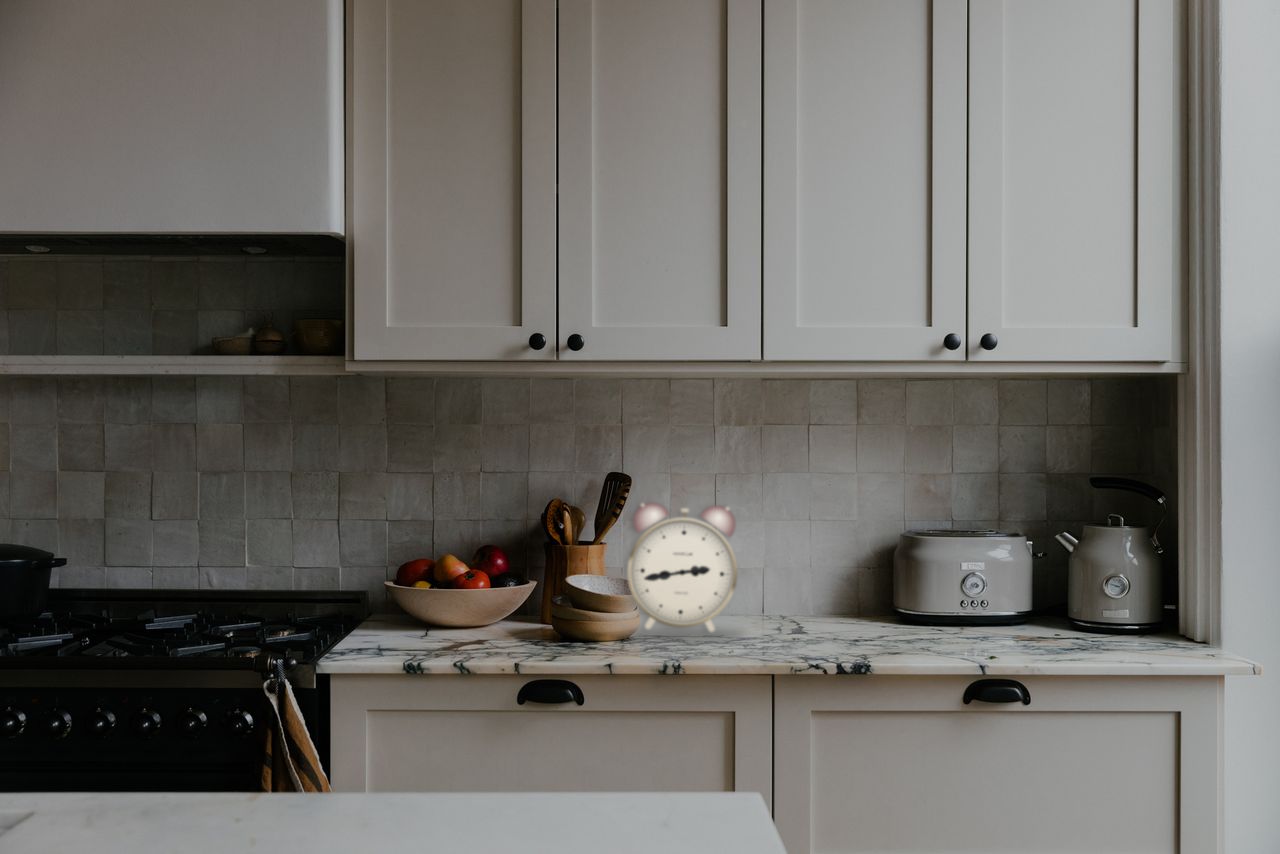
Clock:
{"hour": 2, "minute": 43}
